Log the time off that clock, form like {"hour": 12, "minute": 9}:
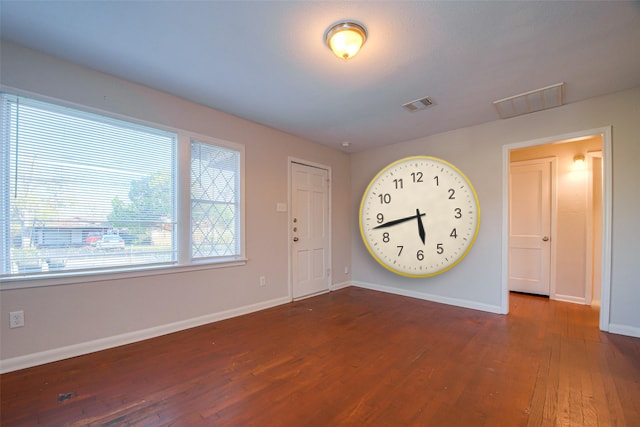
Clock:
{"hour": 5, "minute": 43}
